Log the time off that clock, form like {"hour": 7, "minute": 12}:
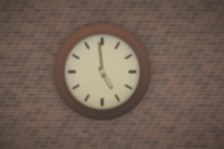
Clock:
{"hour": 4, "minute": 59}
